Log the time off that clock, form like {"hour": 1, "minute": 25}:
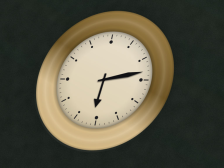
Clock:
{"hour": 6, "minute": 13}
